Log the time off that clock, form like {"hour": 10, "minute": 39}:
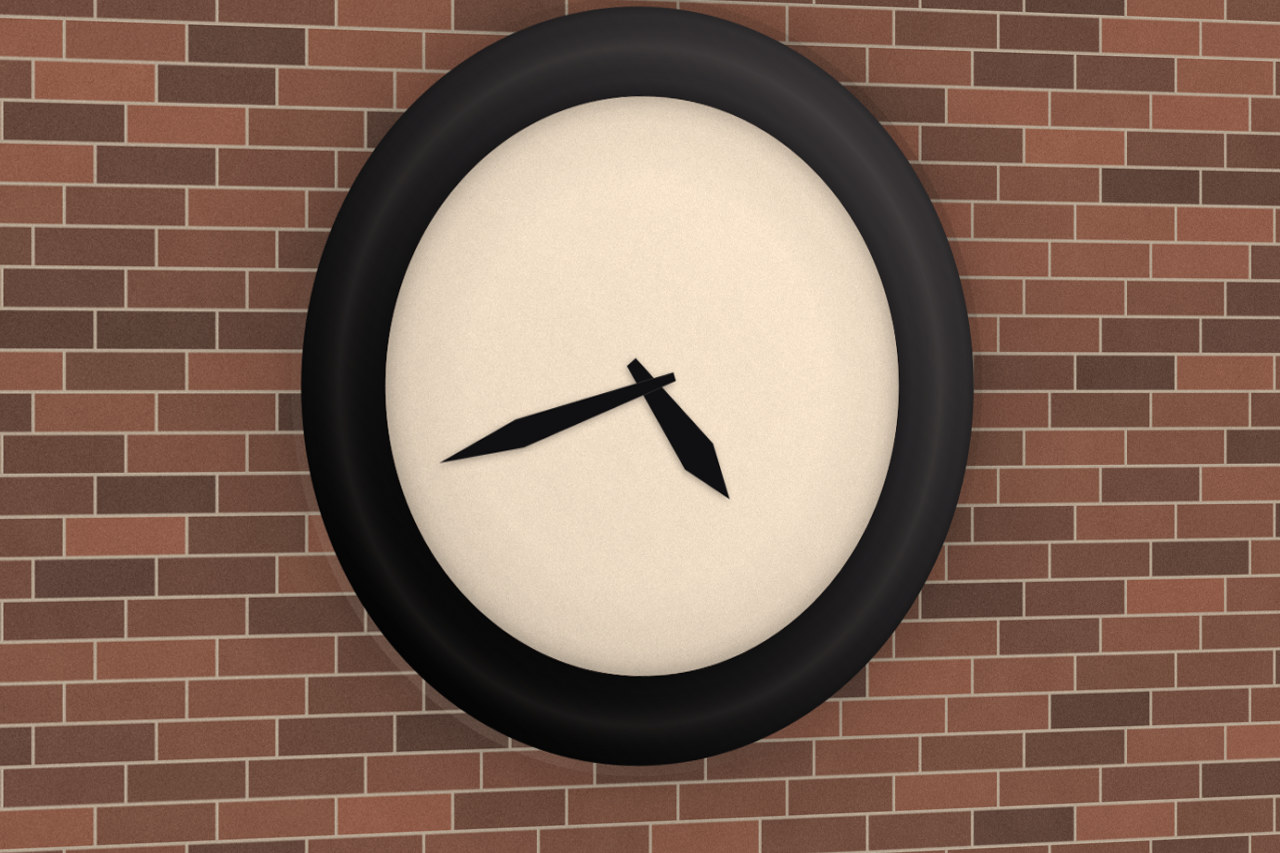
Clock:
{"hour": 4, "minute": 42}
